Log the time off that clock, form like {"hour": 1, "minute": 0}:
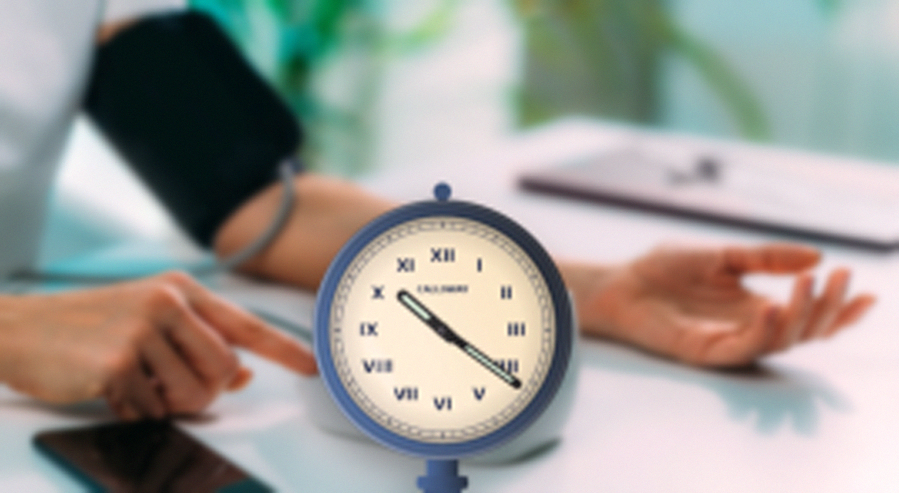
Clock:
{"hour": 10, "minute": 21}
